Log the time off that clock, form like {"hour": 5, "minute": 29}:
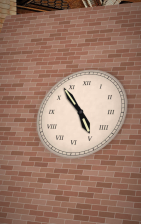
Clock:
{"hour": 4, "minute": 53}
